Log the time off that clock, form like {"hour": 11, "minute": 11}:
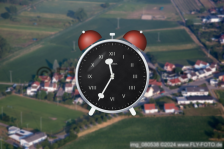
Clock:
{"hour": 11, "minute": 35}
